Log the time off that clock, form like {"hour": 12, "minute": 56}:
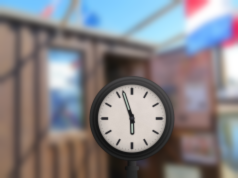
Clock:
{"hour": 5, "minute": 57}
